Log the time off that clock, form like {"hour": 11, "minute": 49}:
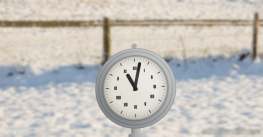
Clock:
{"hour": 11, "minute": 2}
